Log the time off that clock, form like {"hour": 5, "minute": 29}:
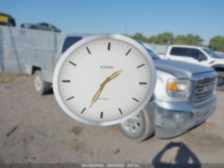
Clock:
{"hour": 1, "minute": 34}
